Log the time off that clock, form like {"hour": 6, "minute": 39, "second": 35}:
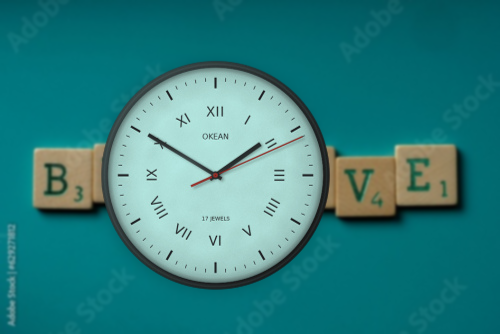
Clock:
{"hour": 1, "minute": 50, "second": 11}
